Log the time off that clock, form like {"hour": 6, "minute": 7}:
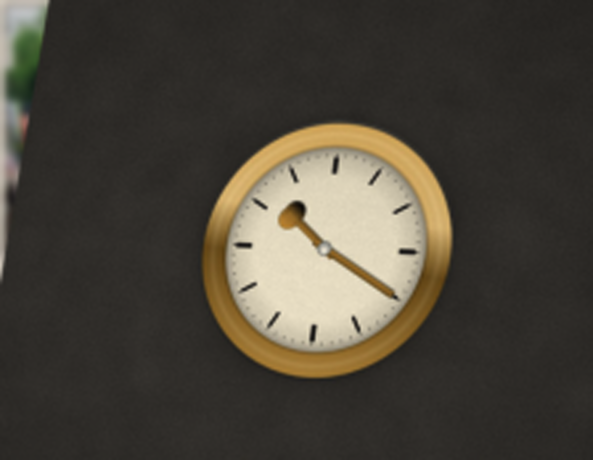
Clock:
{"hour": 10, "minute": 20}
